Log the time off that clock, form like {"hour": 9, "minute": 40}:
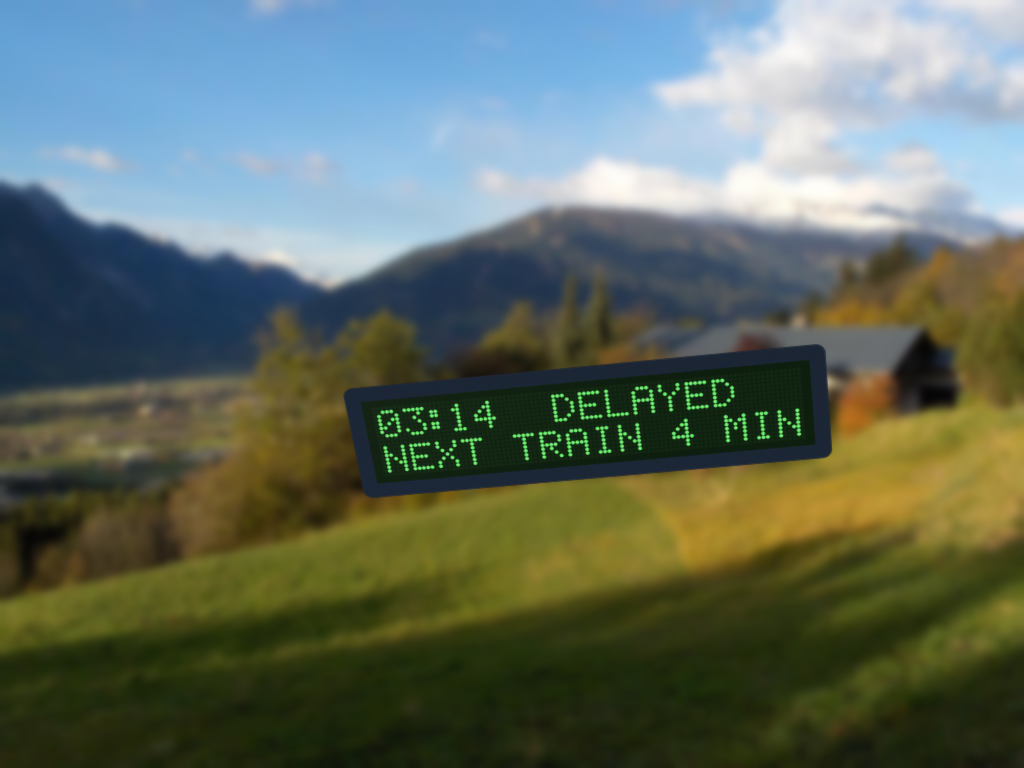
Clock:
{"hour": 3, "minute": 14}
